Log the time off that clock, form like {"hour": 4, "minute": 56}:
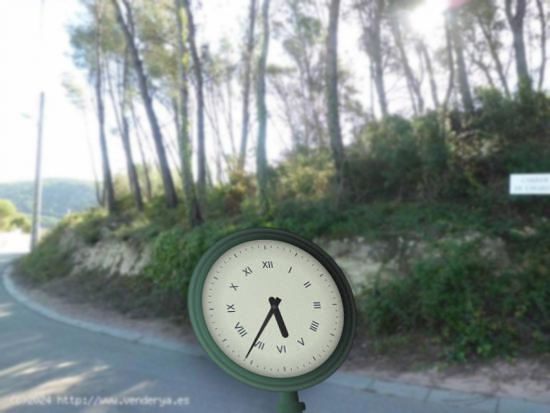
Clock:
{"hour": 5, "minute": 36}
